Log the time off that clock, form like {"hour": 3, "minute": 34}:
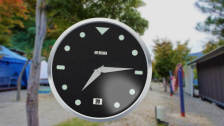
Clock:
{"hour": 7, "minute": 14}
